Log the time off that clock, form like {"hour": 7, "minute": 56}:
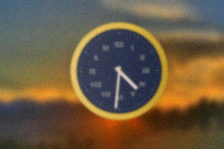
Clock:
{"hour": 4, "minute": 31}
